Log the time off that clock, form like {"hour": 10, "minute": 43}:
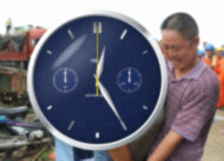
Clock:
{"hour": 12, "minute": 25}
